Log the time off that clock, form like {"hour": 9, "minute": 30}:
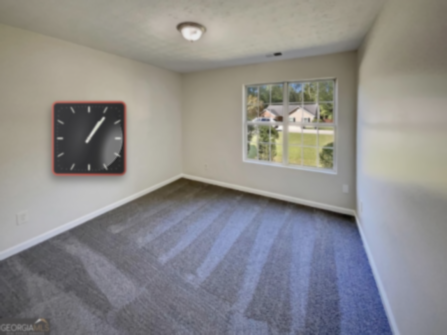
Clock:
{"hour": 1, "minute": 6}
